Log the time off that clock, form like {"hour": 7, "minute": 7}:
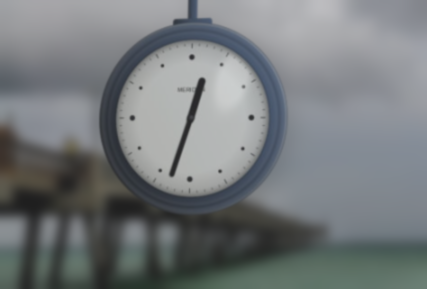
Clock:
{"hour": 12, "minute": 33}
